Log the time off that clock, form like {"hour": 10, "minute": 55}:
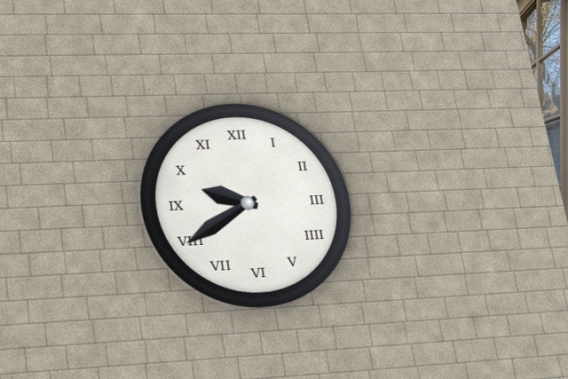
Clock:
{"hour": 9, "minute": 40}
